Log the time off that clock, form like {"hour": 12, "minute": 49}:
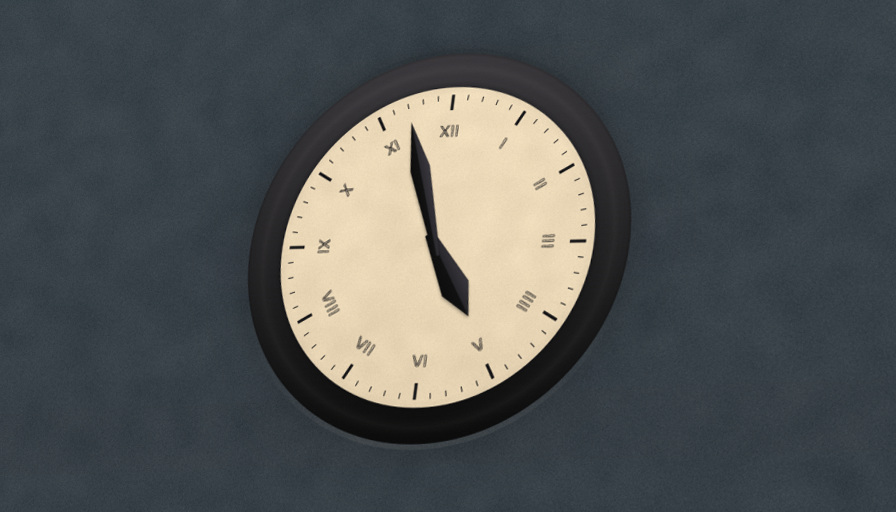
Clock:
{"hour": 4, "minute": 57}
